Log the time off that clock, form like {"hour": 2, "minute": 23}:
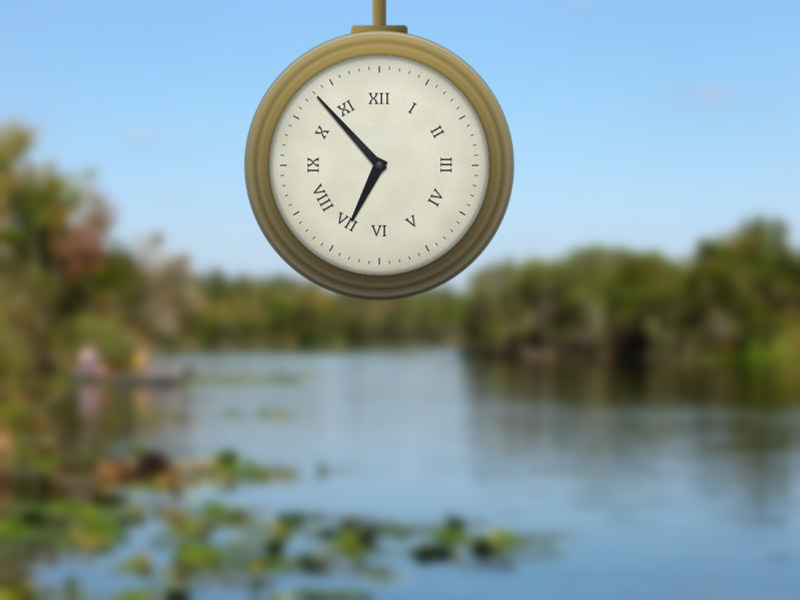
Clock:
{"hour": 6, "minute": 53}
